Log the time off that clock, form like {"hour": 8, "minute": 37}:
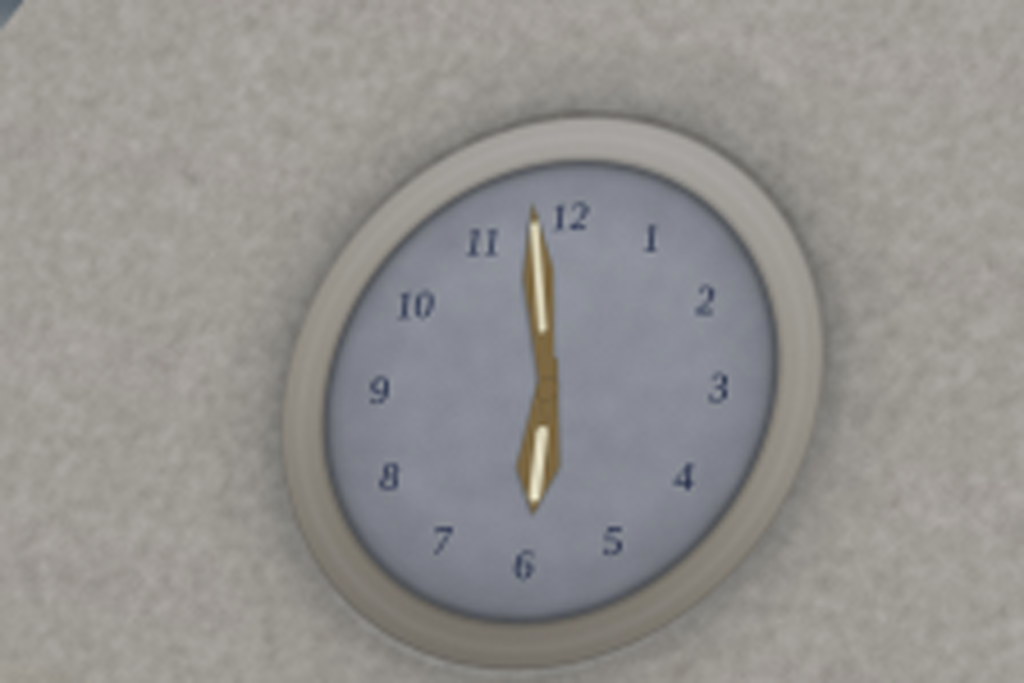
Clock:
{"hour": 5, "minute": 58}
